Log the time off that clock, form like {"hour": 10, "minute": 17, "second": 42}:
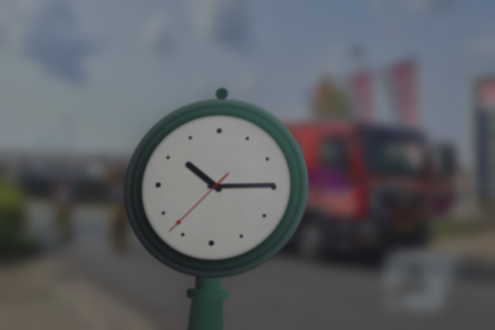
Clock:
{"hour": 10, "minute": 14, "second": 37}
